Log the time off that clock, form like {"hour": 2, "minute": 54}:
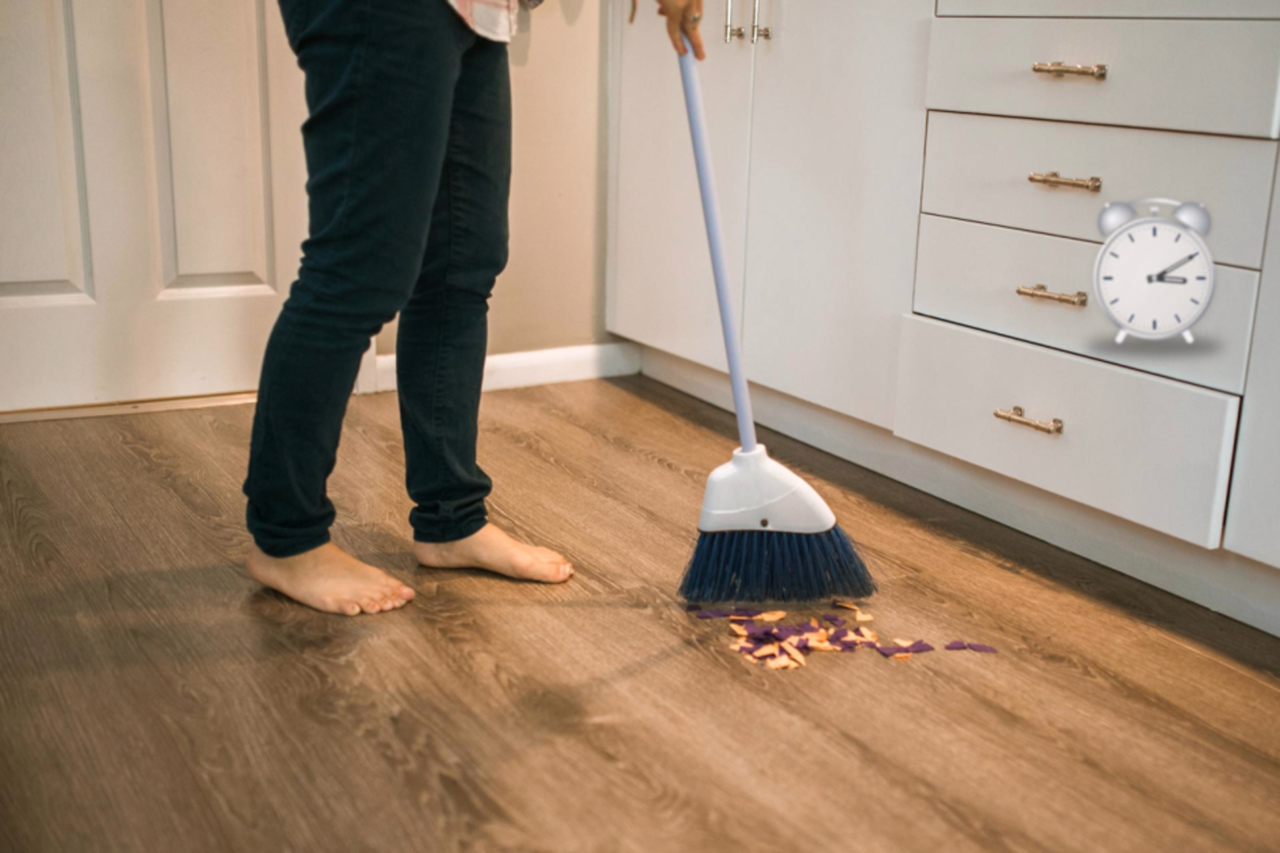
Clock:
{"hour": 3, "minute": 10}
